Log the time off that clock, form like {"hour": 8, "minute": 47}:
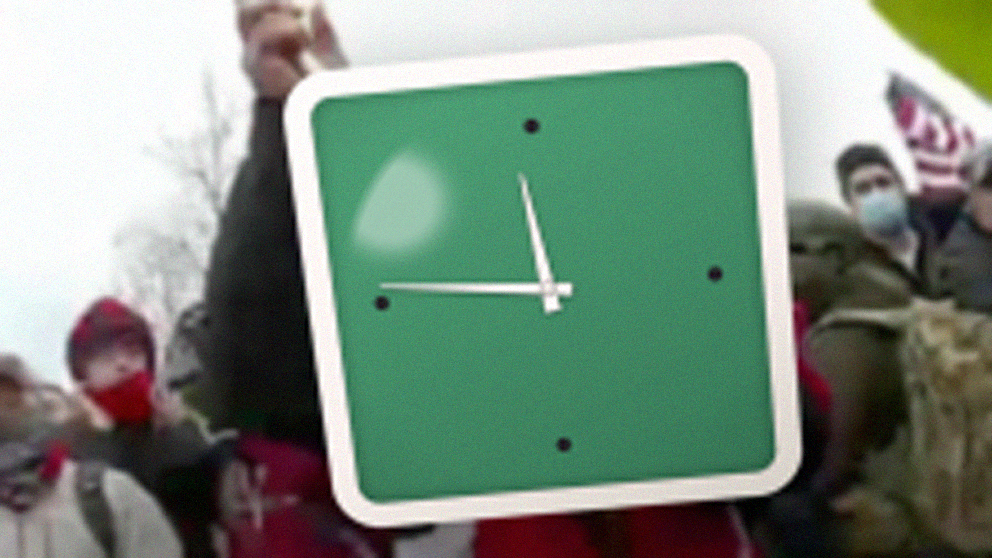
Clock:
{"hour": 11, "minute": 46}
